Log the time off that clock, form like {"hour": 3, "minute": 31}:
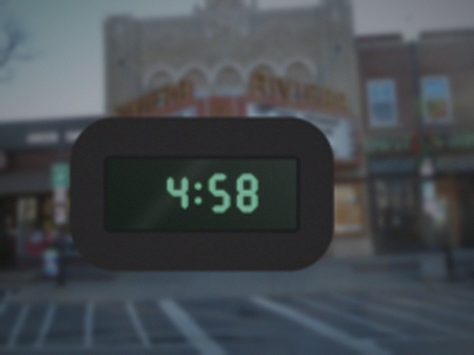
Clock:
{"hour": 4, "minute": 58}
